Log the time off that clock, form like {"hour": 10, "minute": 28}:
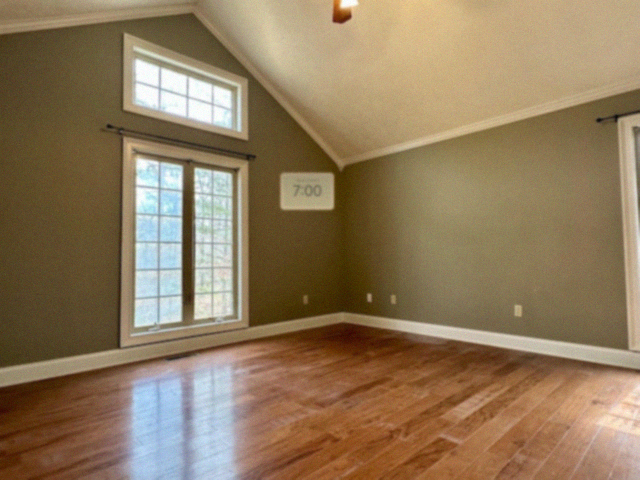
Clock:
{"hour": 7, "minute": 0}
